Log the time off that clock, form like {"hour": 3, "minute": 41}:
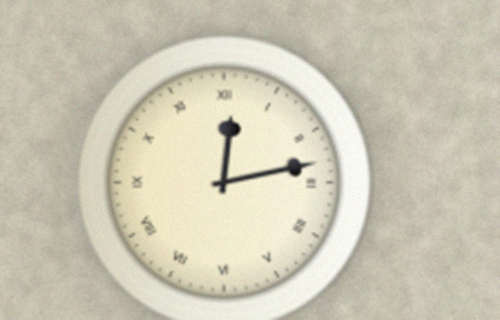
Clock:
{"hour": 12, "minute": 13}
